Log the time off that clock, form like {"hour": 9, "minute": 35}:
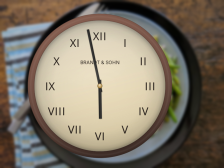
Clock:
{"hour": 5, "minute": 58}
